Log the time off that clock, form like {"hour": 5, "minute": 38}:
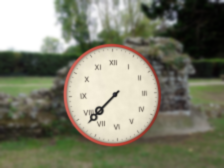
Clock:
{"hour": 7, "minute": 38}
